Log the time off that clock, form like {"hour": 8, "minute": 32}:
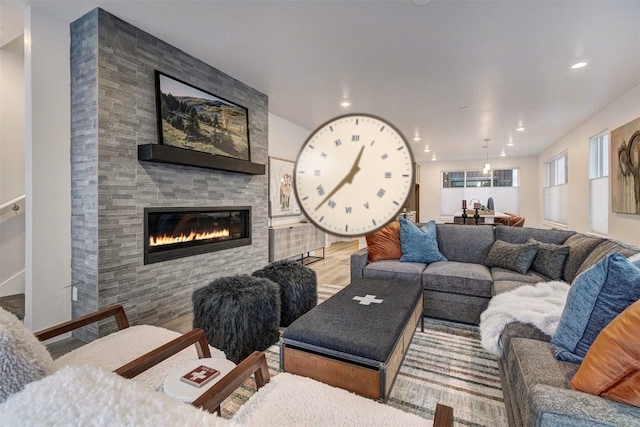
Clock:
{"hour": 12, "minute": 37}
